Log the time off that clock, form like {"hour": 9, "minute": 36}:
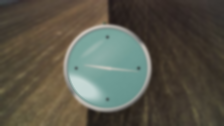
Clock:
{"hour": 9, "minute": 16}
